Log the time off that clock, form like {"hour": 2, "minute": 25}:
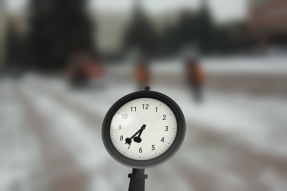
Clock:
{"hour": 6, "minute": 37}
